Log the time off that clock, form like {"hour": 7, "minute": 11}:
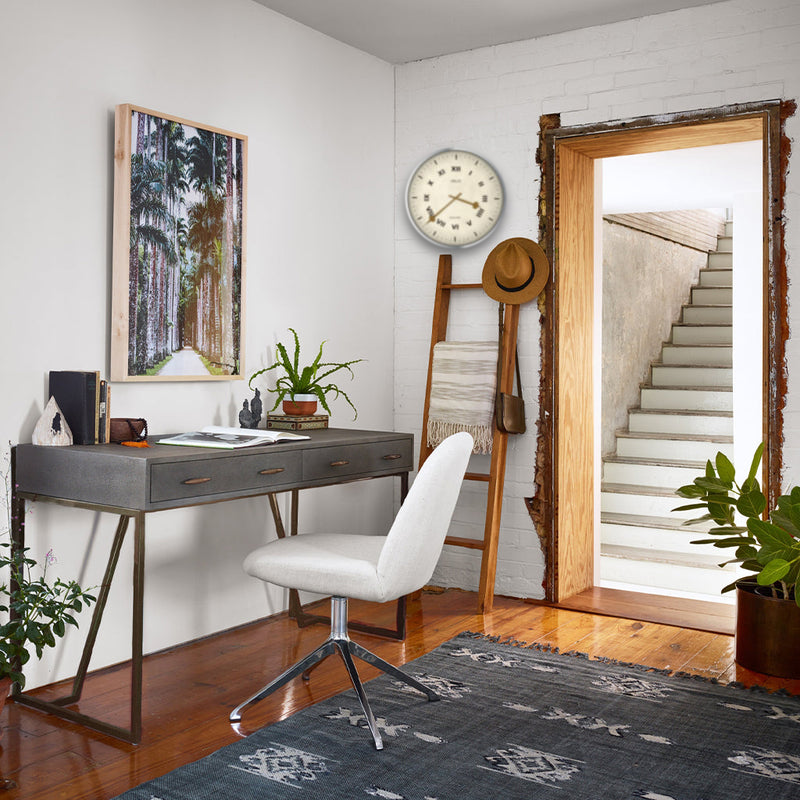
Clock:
{"hour": 3, "minute": 38}
